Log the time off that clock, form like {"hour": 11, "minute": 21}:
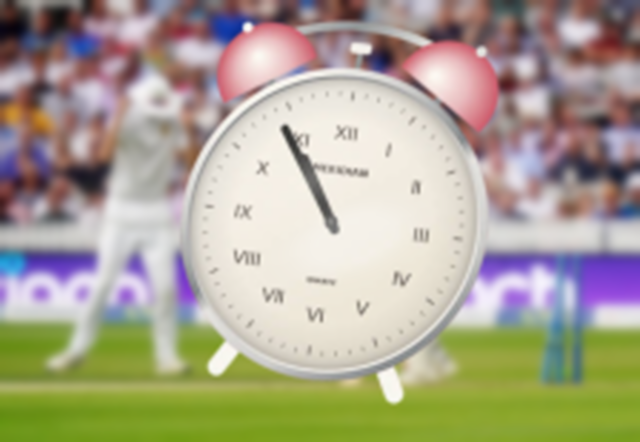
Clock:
{"hour": 10, "minute": 54}
